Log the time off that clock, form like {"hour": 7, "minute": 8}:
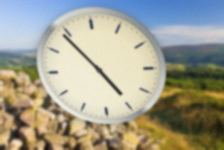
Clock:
{"hour": 4, "minute": 54}
